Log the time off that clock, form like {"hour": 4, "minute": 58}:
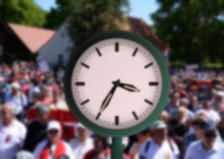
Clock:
{"hour": 3, "minute": 35}
